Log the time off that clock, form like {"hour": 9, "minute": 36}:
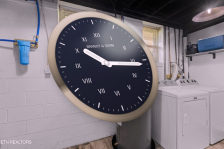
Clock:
{"hour": 10, "minute": 16}
